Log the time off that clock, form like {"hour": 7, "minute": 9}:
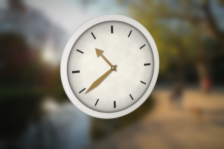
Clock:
{"hour": 10, "minute": 39}
